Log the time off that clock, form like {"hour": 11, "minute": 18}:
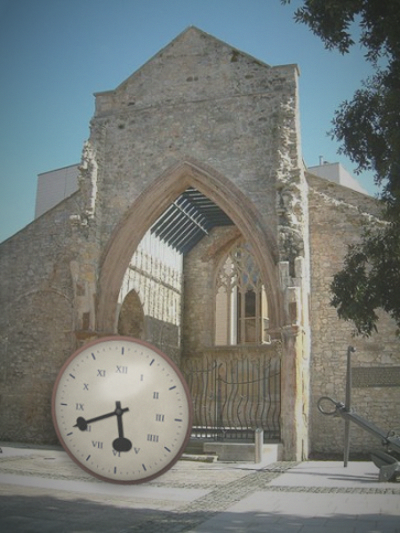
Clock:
{"hour": 5, "minute": 41}
